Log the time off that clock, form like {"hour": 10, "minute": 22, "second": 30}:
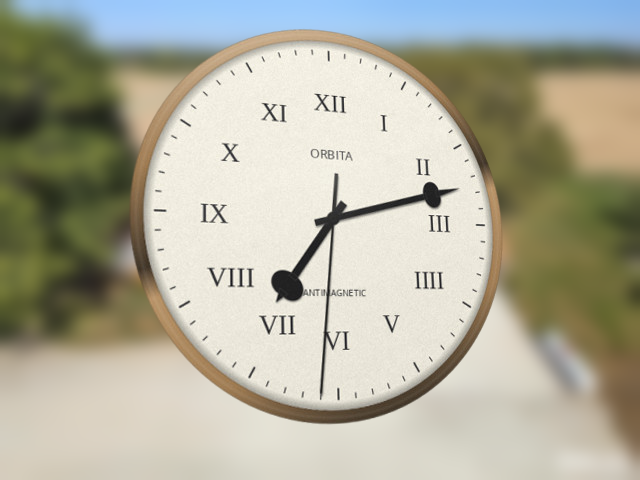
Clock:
{"hour": 7, "minute": 12, "second": 31}
